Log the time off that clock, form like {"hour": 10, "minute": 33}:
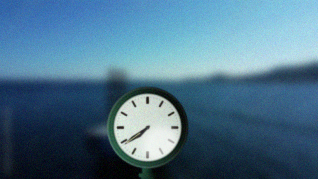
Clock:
{"hour": 7, "minute": 39}
